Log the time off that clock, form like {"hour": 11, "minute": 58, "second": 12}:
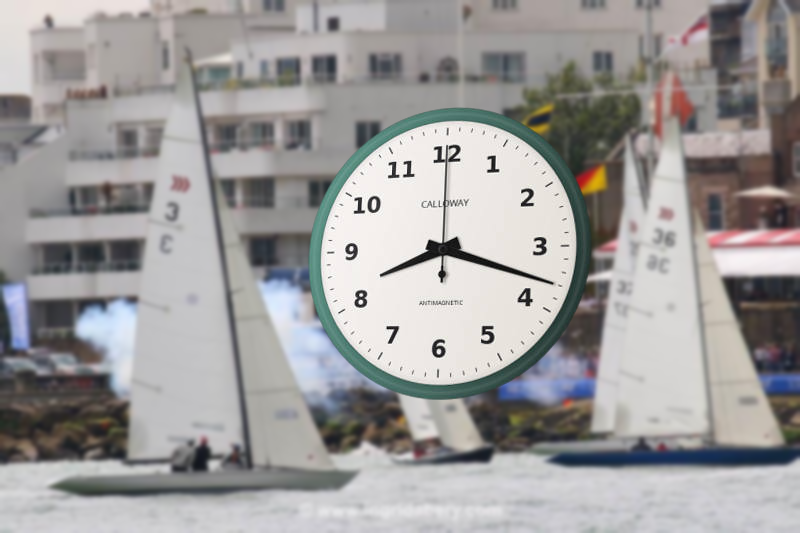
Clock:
{"hour": 8, "minute": 18, "second": 0}
